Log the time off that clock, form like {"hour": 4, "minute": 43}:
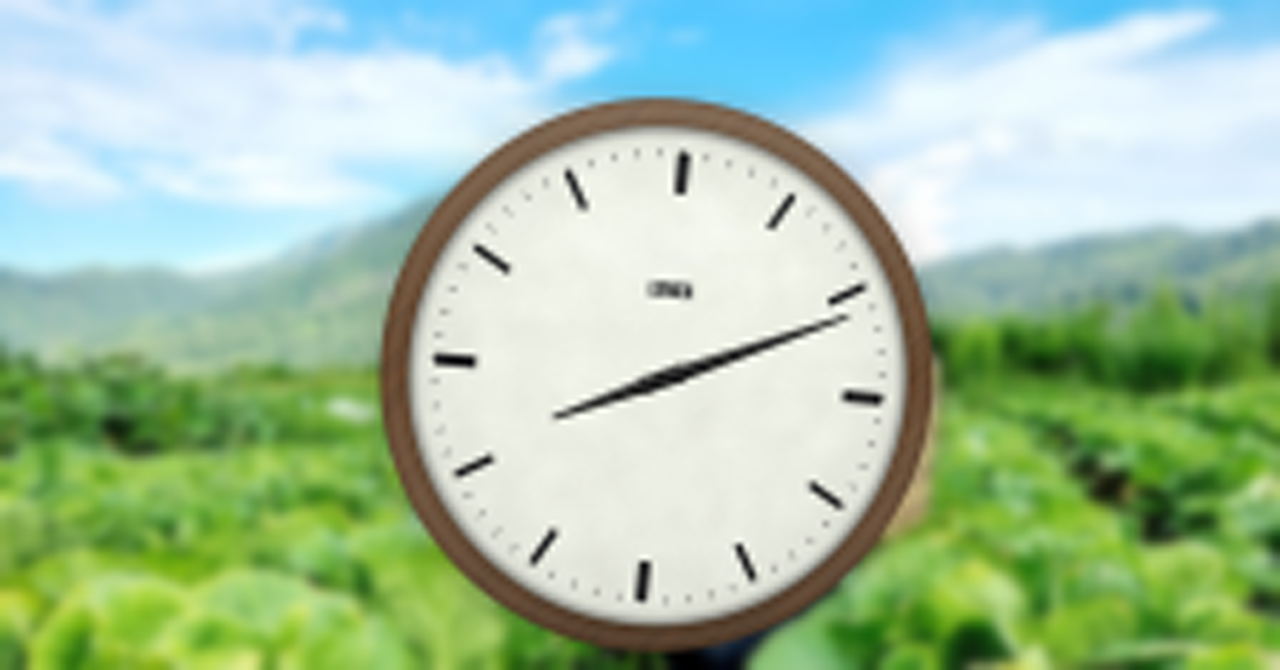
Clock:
{"hour": 8, "minute": 11}
